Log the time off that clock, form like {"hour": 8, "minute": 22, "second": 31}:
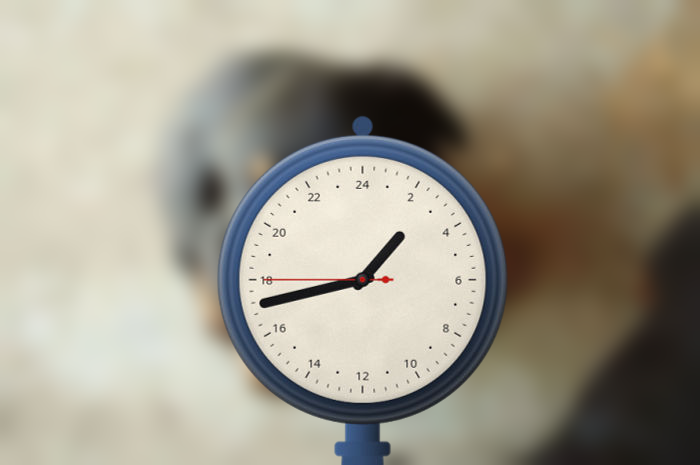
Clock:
{"hour": 2, "minute": 42, "second": 45}
